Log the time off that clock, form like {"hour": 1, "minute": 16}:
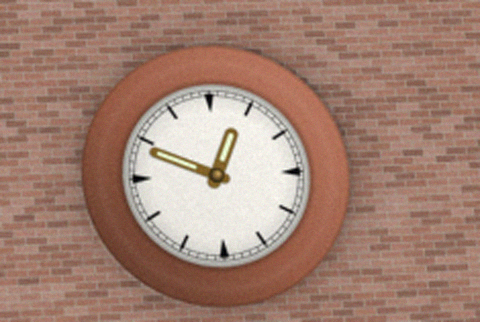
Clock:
{"hour": 12, "minute": 49}
